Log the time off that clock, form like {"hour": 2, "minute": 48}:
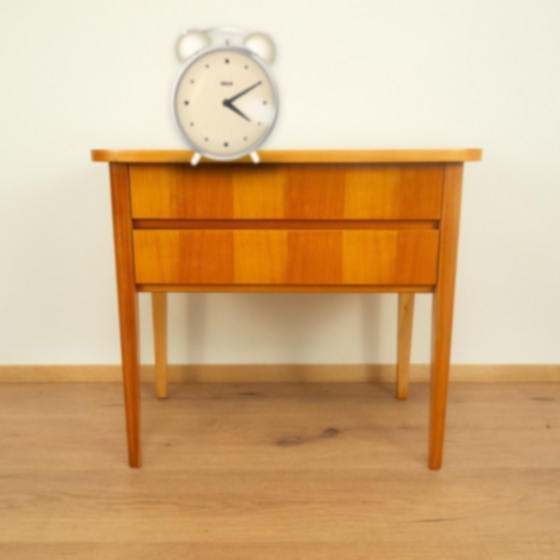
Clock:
{"hour": 4, "minute": 10}
